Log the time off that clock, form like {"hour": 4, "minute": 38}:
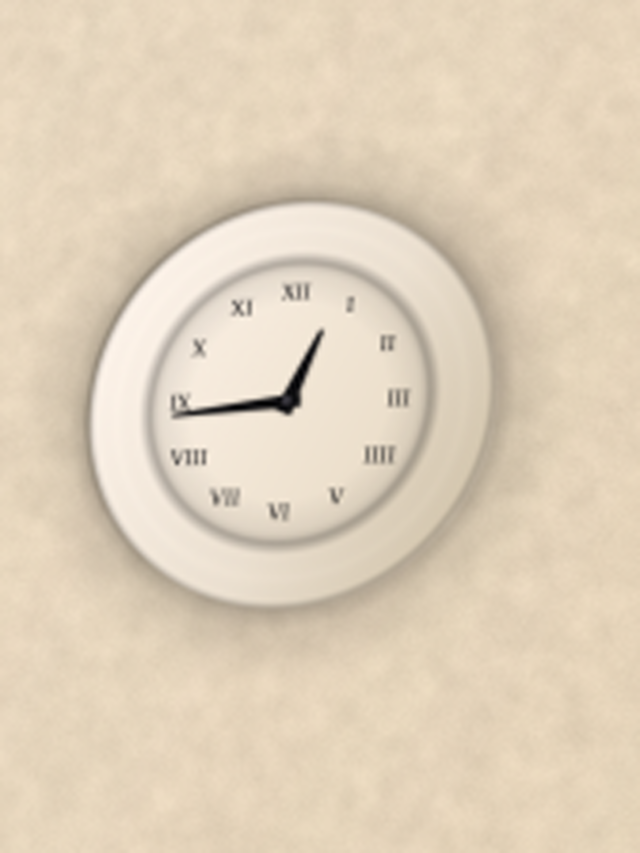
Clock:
{"hour": 12, "minute": 44}
